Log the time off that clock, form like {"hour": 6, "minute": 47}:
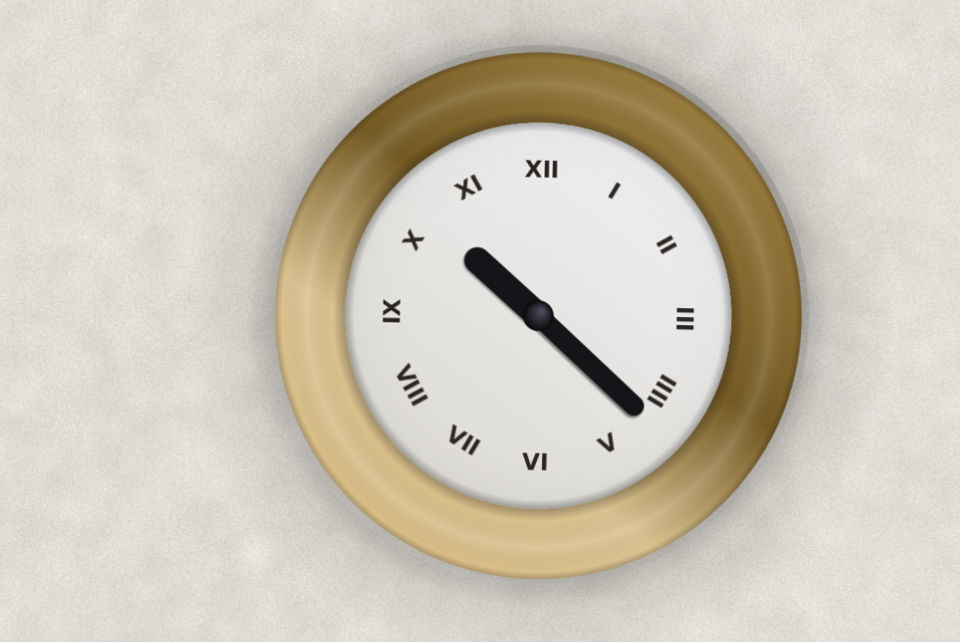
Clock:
{"hour": 10, "minute": 22}
